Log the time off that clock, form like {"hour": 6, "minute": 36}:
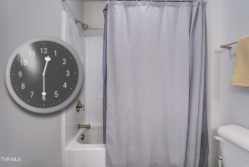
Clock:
{"hour": 12, "minute": 30}
